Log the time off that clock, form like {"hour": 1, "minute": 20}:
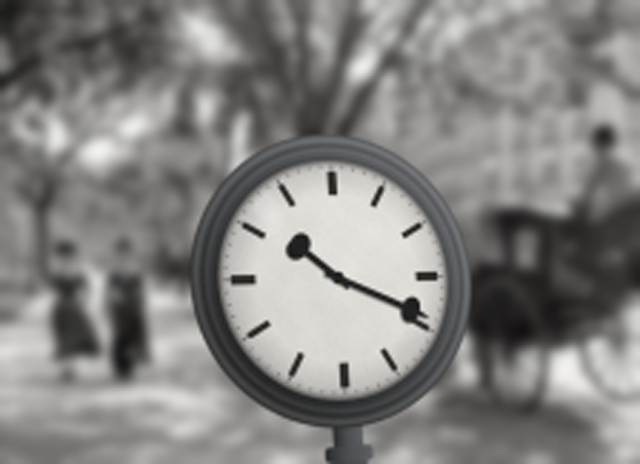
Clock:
{"hour": 10, "minute": 19}
